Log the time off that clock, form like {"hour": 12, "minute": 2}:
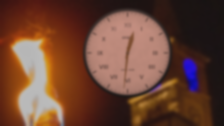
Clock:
{"hour": 12, "minute": 31}
